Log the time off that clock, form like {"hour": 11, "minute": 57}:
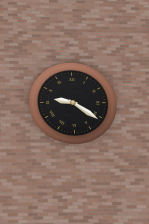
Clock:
{"hour": 9, "minute": 21}
